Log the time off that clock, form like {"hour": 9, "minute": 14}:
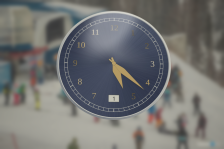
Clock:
{"hour": 5, "minute": 22}
